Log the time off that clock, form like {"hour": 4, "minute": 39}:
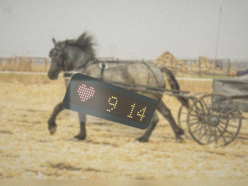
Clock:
{"hour": 9, "minute": 14}
